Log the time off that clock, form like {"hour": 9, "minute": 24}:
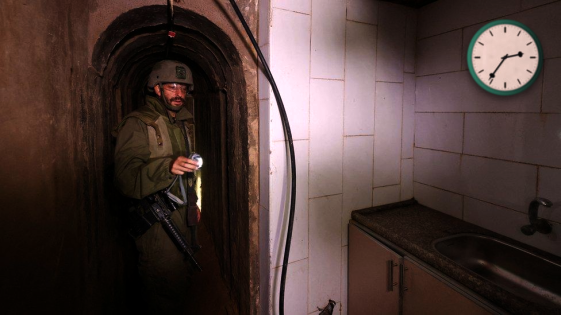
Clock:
{"hour": 2, "minute": 36}
